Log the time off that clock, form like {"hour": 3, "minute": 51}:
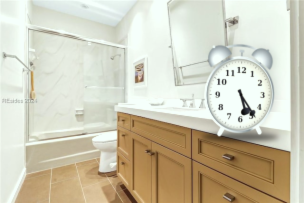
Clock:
{"hour": 5, "minute": 24}
